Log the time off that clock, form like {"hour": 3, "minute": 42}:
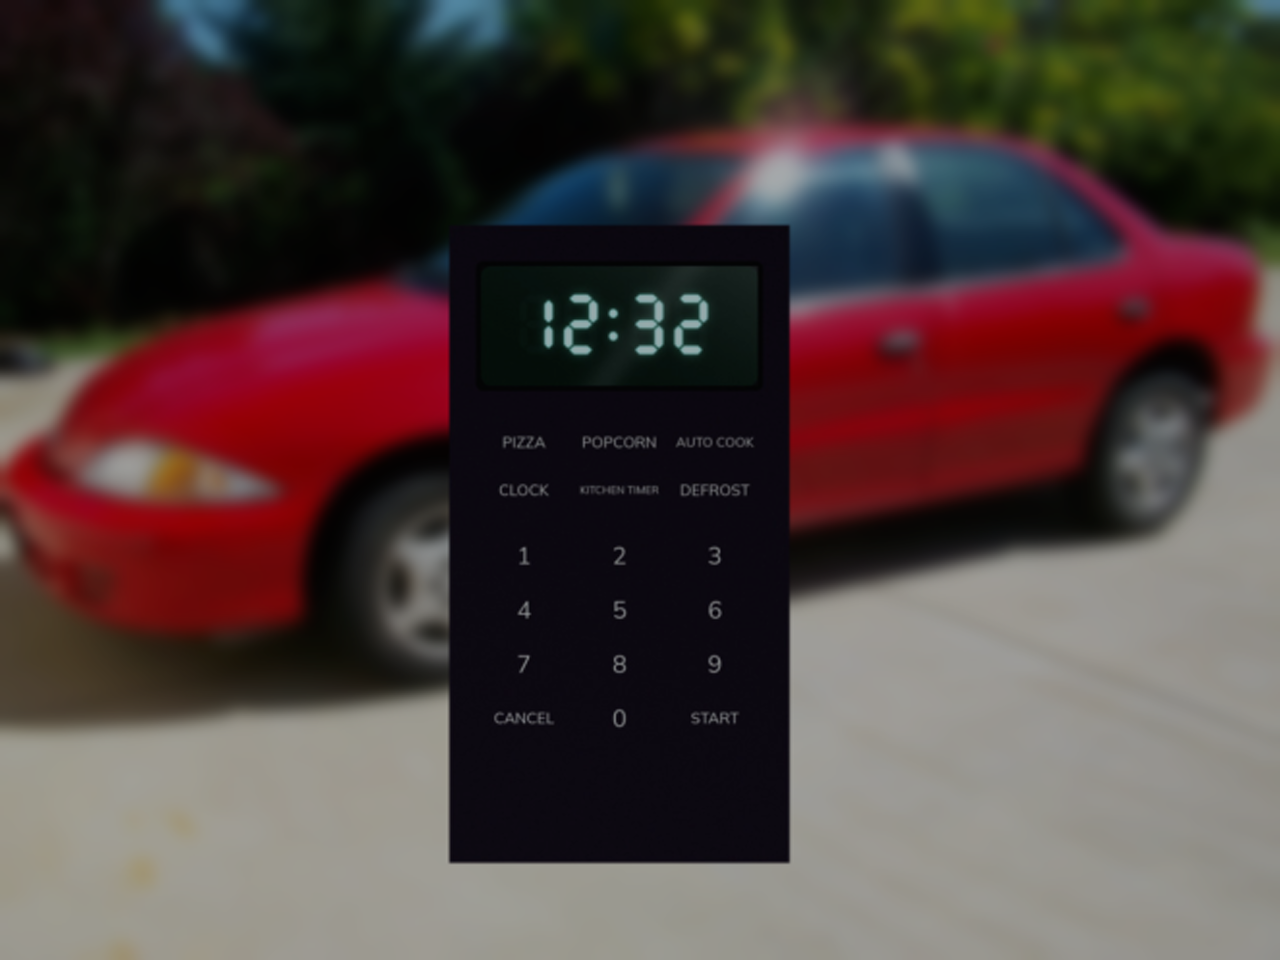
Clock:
{"hour": 12, "minute": 32}
